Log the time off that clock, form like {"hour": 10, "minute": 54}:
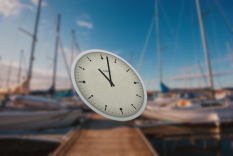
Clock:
{"hour": 11, "minute": 2}
